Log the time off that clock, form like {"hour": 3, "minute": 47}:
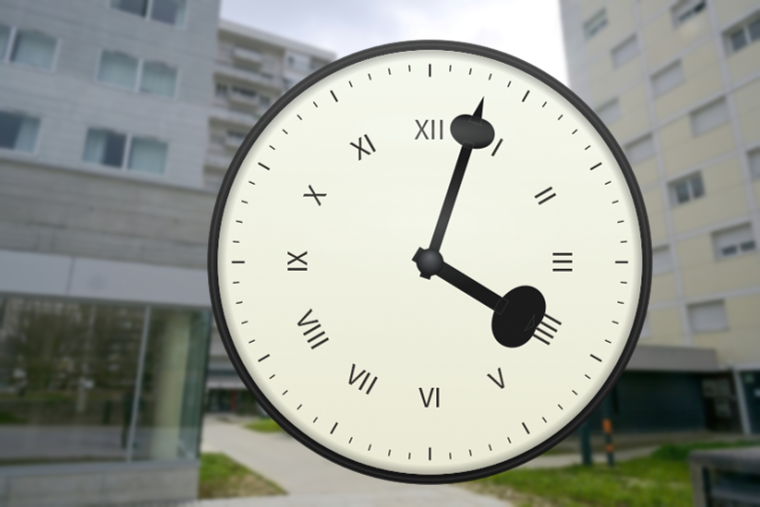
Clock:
{"hour": 4, "minute": 3}
